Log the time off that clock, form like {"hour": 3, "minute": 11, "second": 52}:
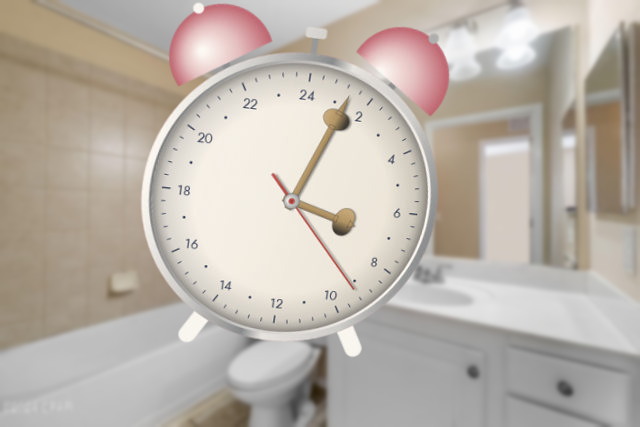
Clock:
{"hour": 7, "minute": 3, "second": 23}
